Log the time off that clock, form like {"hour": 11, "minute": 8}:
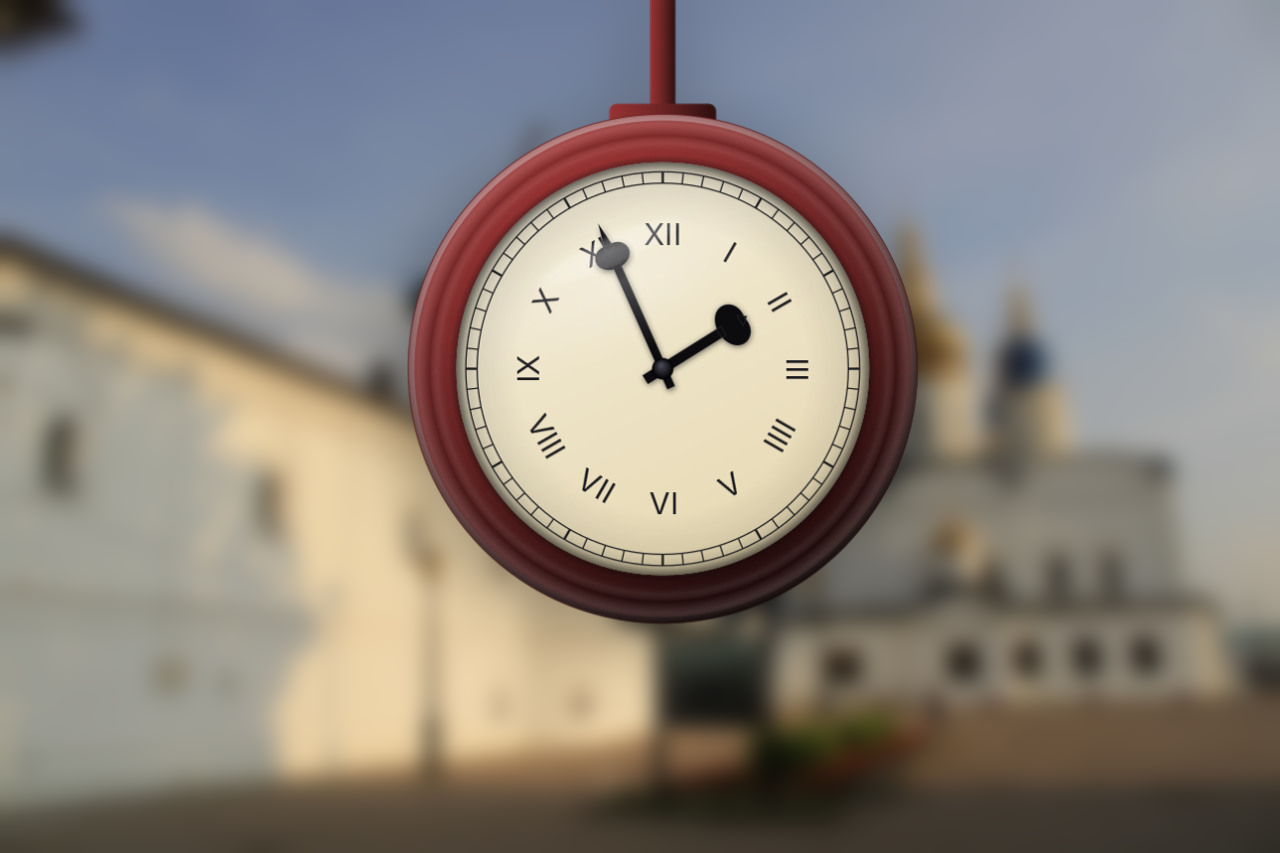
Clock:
{"hour": 1, "minute": 56}
